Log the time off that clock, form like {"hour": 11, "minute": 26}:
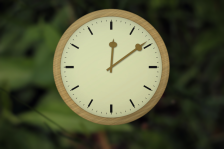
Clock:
{"hour": 12, "minute": 9}
